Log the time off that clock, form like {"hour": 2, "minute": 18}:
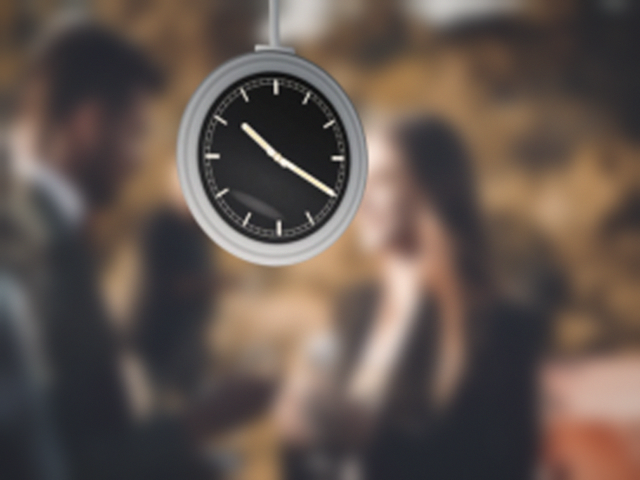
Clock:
{"hour": 10, "minute": 20}
